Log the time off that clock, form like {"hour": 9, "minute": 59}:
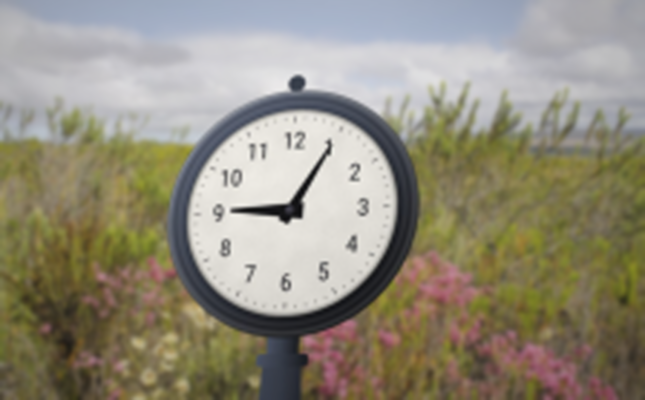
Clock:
{"hour": 9, "minute": 5}
